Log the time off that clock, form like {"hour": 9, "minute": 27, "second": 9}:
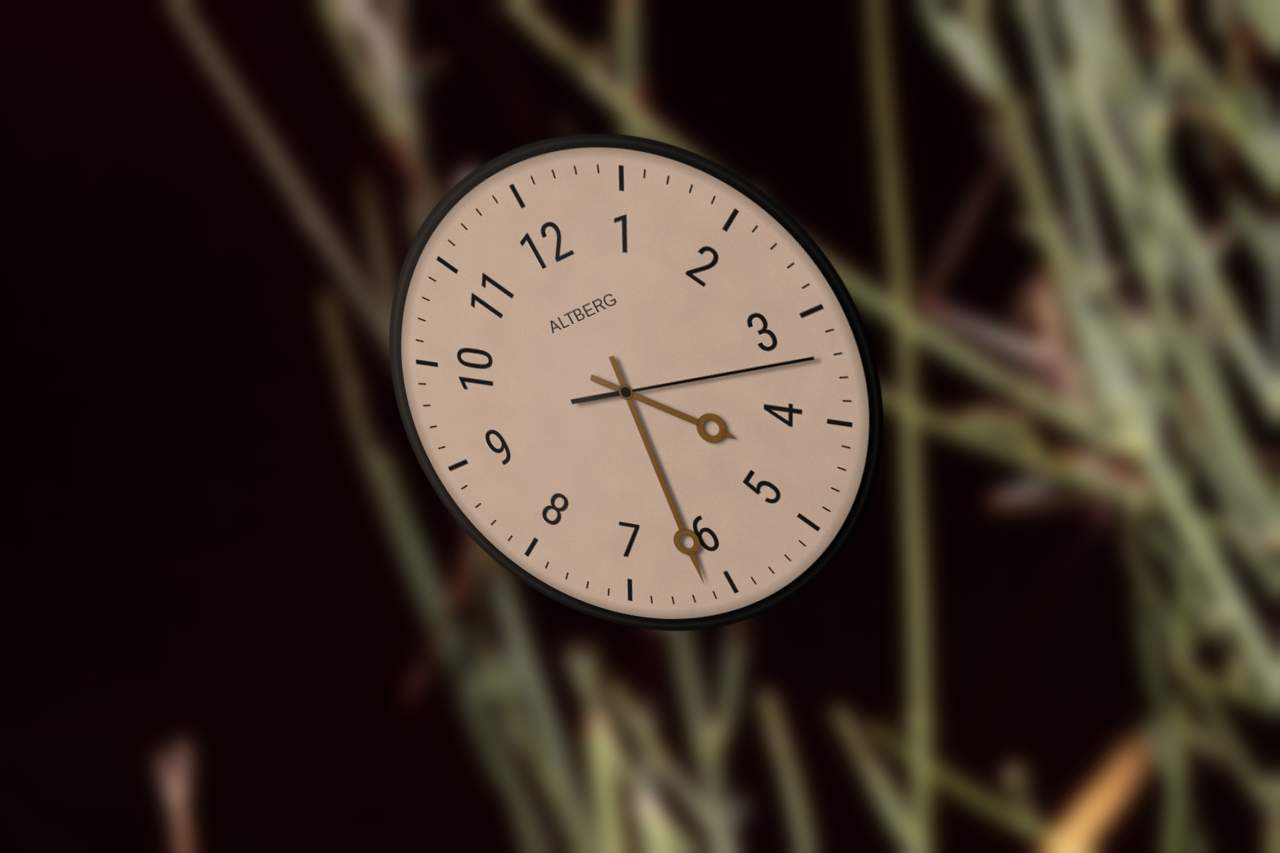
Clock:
{"hour": 4, "minute": 31, "second": 17}
